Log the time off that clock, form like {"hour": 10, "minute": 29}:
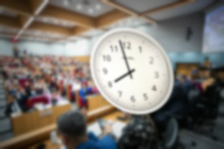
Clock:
{"hour": 7, "minute": 58}
